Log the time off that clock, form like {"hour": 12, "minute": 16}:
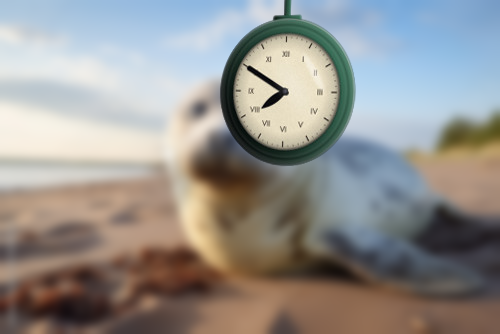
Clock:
{"hour": 7, "minute": 50}
